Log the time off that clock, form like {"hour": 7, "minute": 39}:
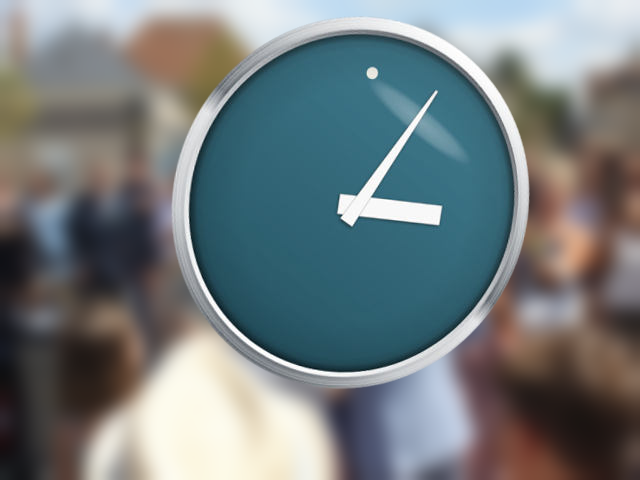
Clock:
{"hour": 3, "minute": 5}
